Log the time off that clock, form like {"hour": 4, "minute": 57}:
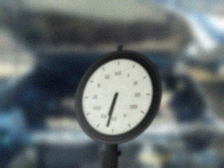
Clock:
{"hour": 6, "minute": 32}
